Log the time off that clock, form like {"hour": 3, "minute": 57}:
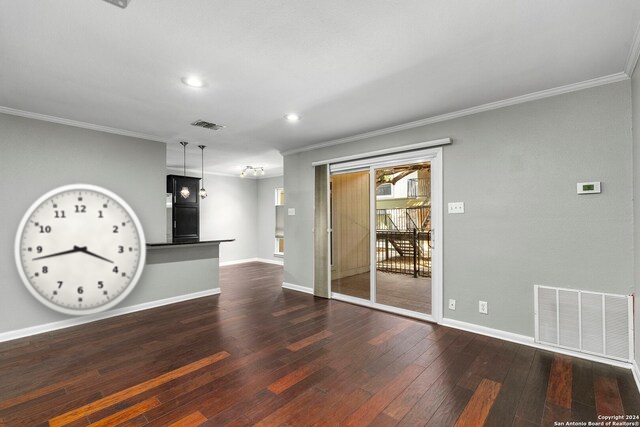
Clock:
{"hour": 3, "minute": 43}
